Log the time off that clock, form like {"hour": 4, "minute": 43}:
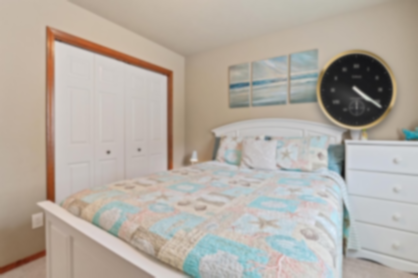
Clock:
{"hour": 4, "minute": 21}
